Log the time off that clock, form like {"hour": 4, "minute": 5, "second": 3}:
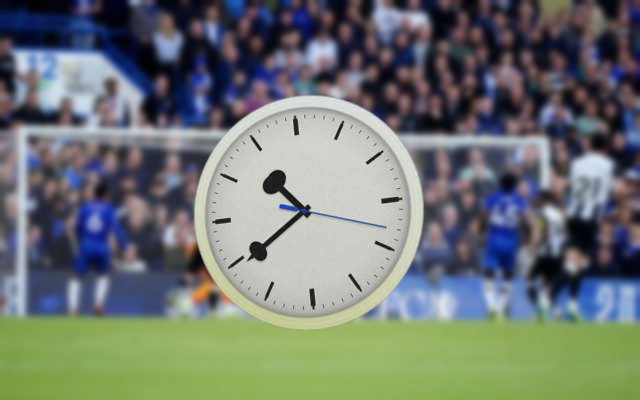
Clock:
{"hour": 10, "minute": 39, "second": 18}
